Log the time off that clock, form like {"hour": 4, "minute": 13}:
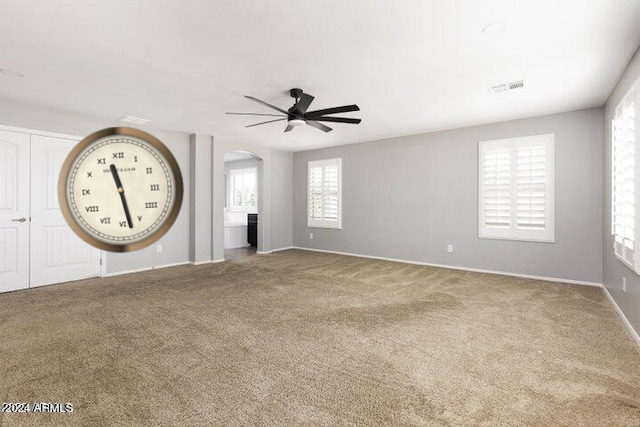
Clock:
{"hour": 11, "minute": 28}
